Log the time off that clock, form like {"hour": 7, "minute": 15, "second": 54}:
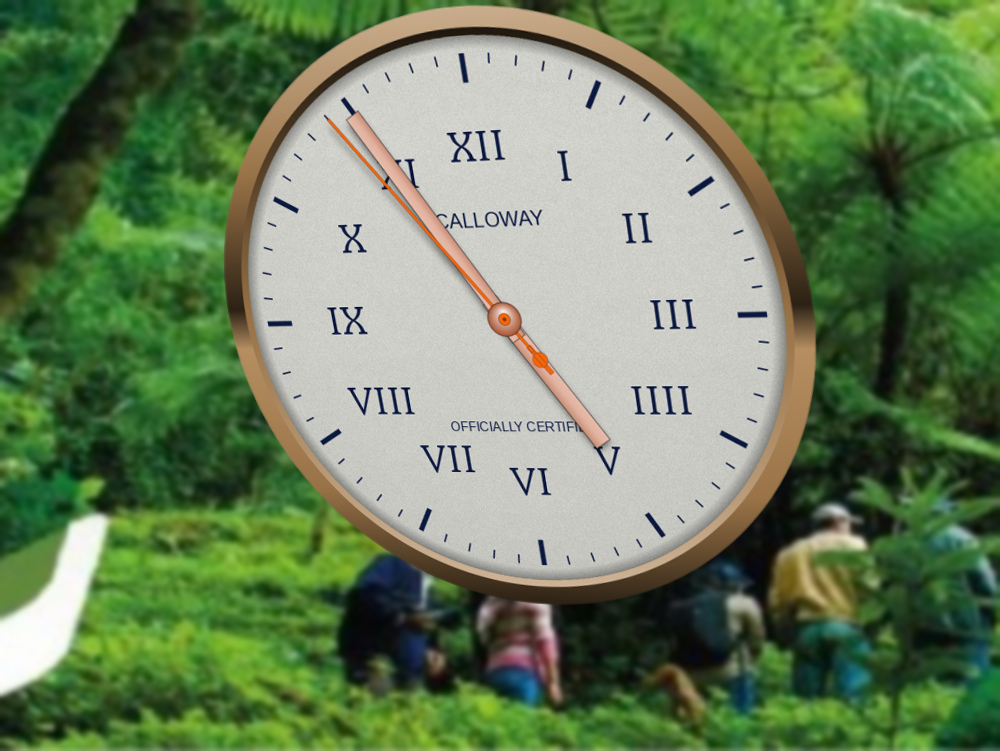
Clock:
{"hour": 4, "minute": 54, "second": 54}
